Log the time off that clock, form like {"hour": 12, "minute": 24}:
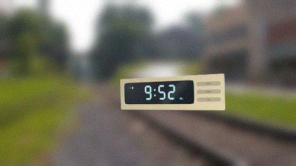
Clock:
{"hour": 9, "minute": 52}
